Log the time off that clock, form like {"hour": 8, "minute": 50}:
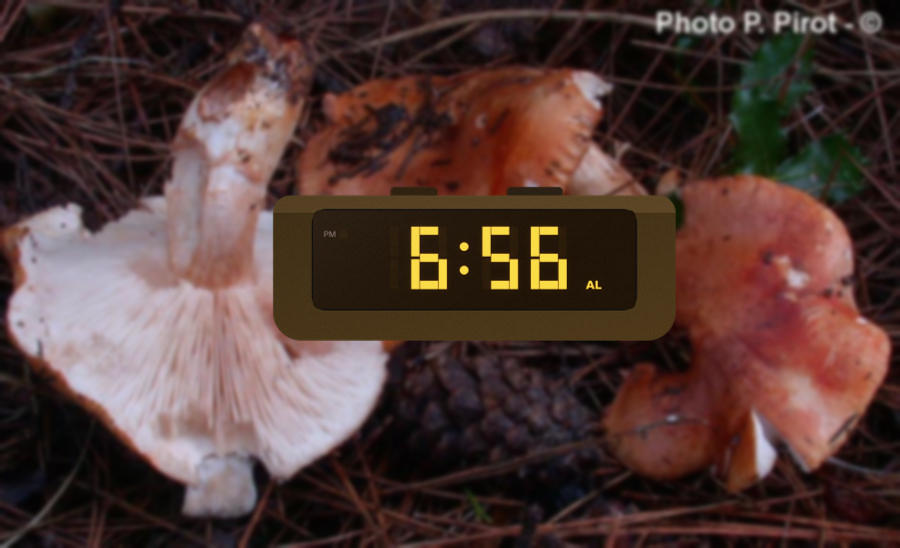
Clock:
{"hour": 6, "minute": 56}
